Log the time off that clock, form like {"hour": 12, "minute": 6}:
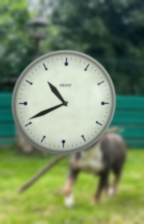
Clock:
{"hour": 10, "minute": 41}
